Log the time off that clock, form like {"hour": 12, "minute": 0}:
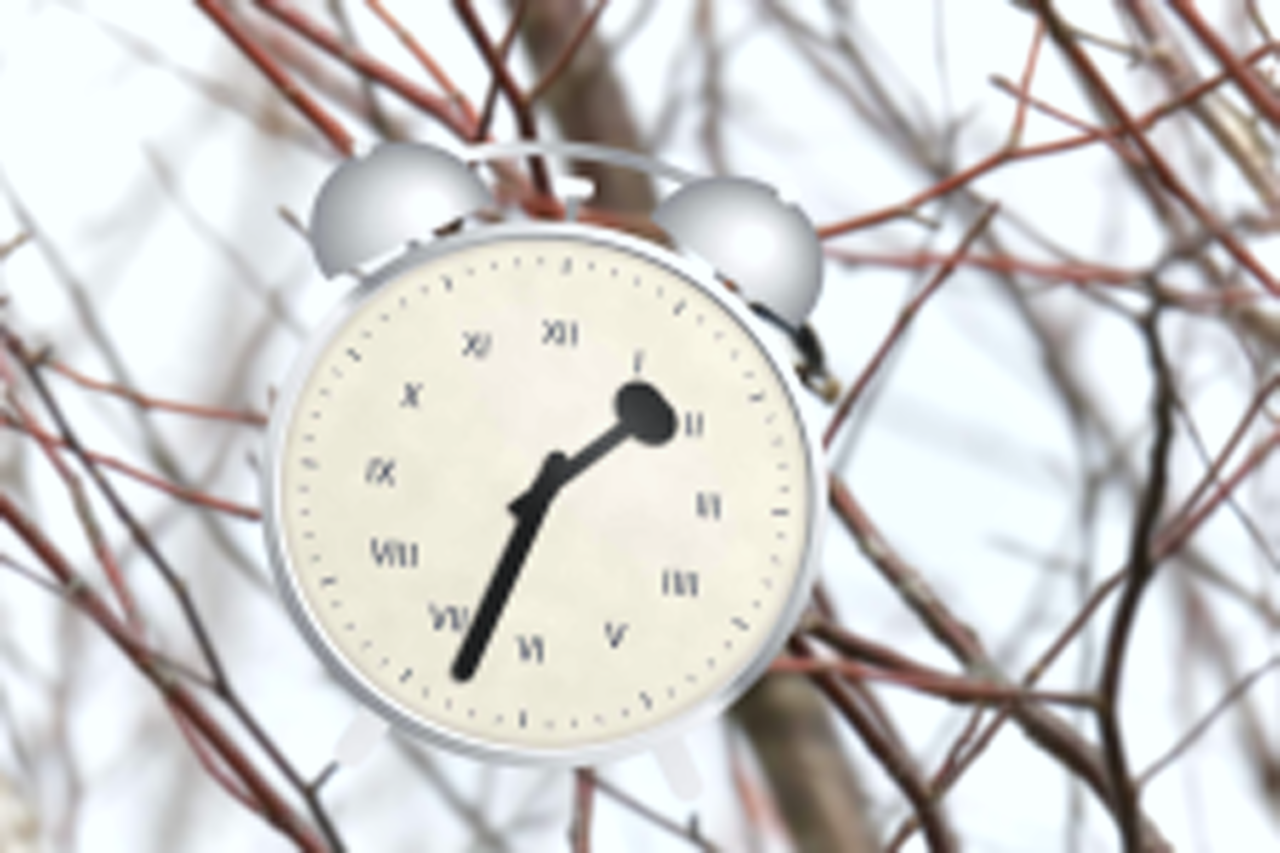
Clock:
{"hour": 1, "minute": 33}
